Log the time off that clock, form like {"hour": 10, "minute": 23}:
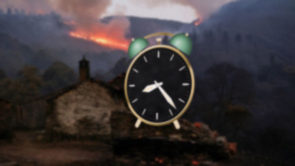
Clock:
{"hour": 8, "minute": 23}
